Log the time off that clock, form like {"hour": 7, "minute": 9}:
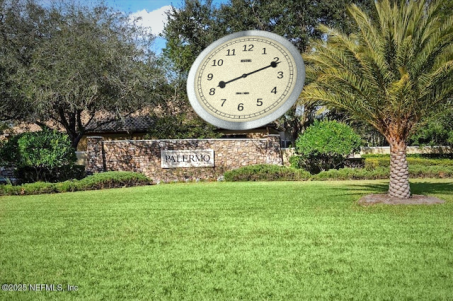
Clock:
{"hour": 8, "minute": 11}
